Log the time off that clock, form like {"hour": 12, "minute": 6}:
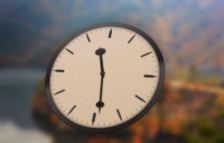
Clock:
{"hour": 11, "minute": 29}
